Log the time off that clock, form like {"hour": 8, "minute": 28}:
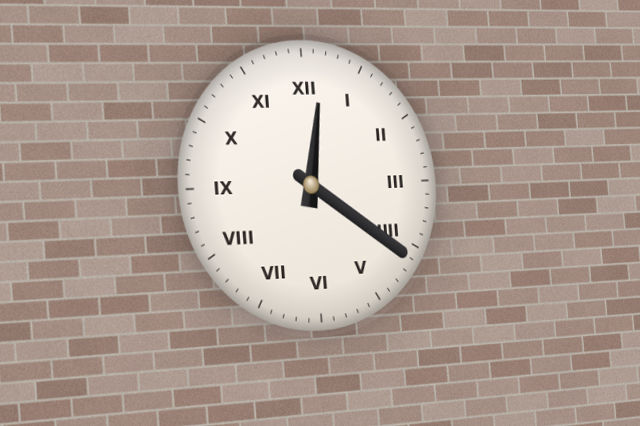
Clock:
{"hour": 12, "minute": 21}
